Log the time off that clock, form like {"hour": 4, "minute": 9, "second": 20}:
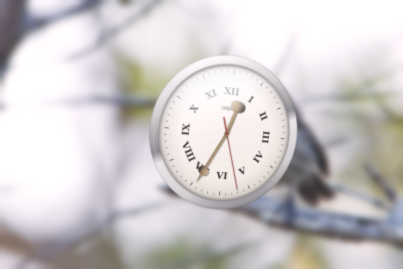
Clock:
{"hour": 12, "minute": 34, "second": 27}
